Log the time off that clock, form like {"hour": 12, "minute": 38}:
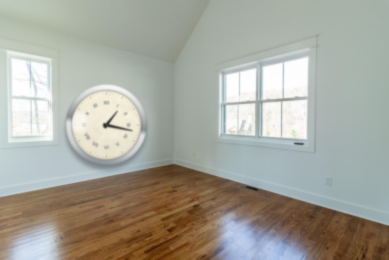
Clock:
{"hour": 1, "minute": 17}
